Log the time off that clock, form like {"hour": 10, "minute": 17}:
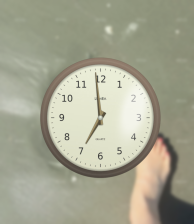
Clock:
{"hour": 6, "minute": 59}
